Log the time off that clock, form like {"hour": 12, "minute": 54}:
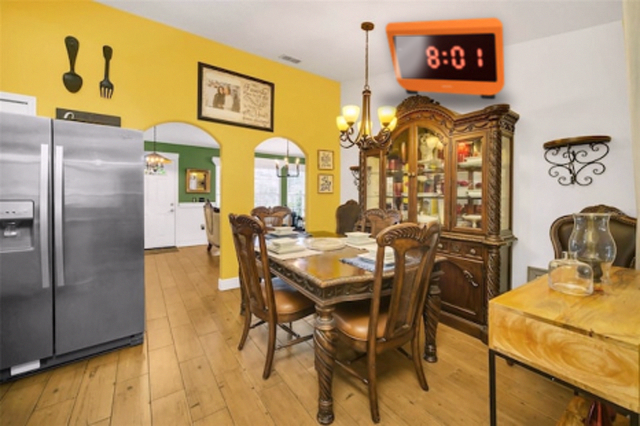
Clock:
{"hour": 8, "minute": 1}
